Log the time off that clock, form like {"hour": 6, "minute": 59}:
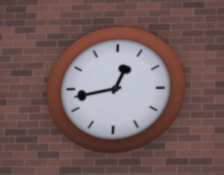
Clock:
{"hour": 12, "minute": 43}
